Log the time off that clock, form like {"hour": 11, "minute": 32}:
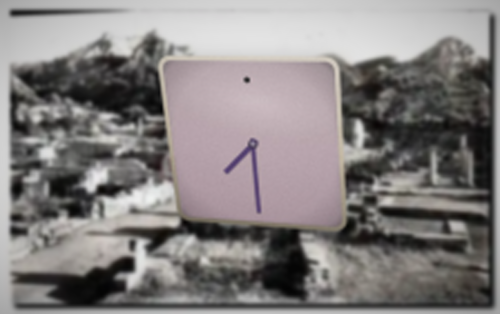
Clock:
{"hour": 7, "minute": 30}
